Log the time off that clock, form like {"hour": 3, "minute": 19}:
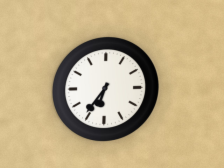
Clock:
{"hour": 6, "minute": 36}
